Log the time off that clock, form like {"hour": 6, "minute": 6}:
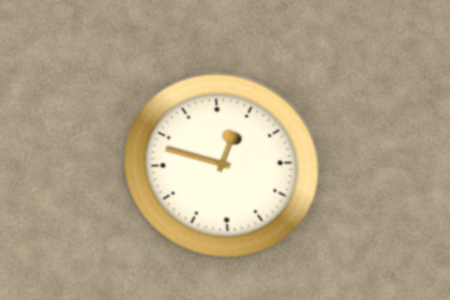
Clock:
{"hour": 12, "minute": 48}
